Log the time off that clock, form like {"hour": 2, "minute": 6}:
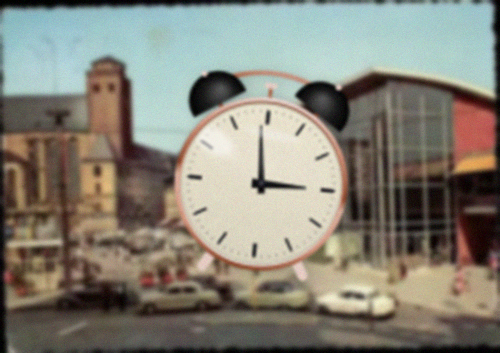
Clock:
{"hour": 2, "minute": 59}
